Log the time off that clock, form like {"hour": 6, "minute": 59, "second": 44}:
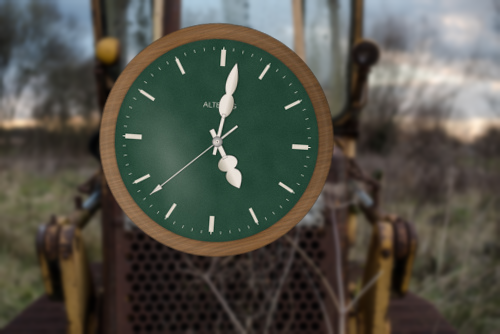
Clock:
{"hour": 5, "minute": 1, "second": 38}
